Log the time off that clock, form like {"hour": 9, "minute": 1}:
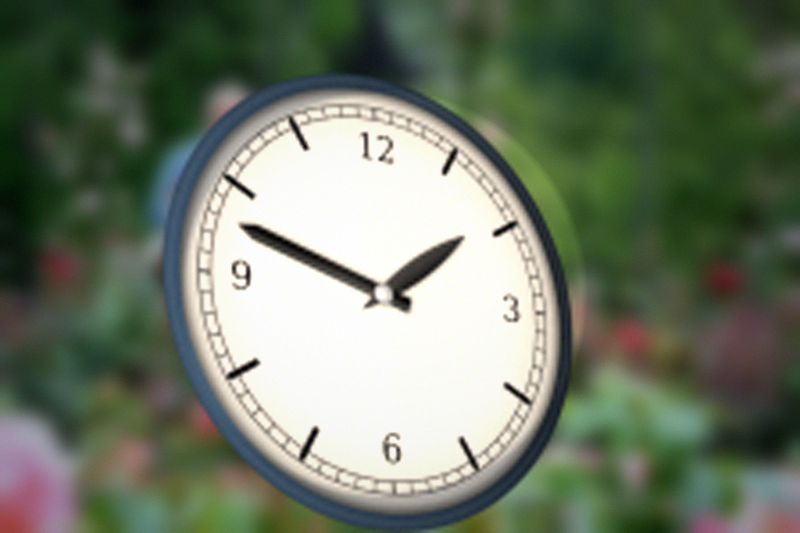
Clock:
{"hour": 1, "minute": 48}
